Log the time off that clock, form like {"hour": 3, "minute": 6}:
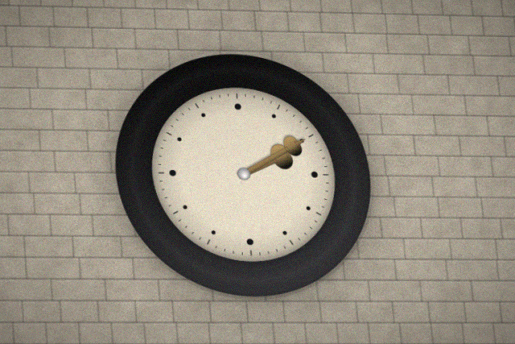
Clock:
{"hour": 2, "minute": 10}
